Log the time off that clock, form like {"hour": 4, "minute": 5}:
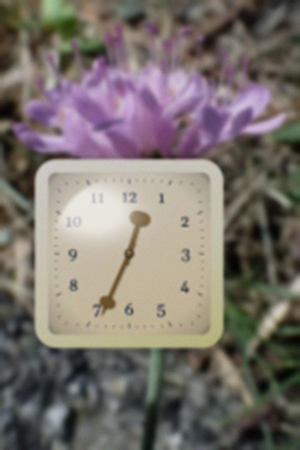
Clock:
{"hour": 12, "minute": 34}
